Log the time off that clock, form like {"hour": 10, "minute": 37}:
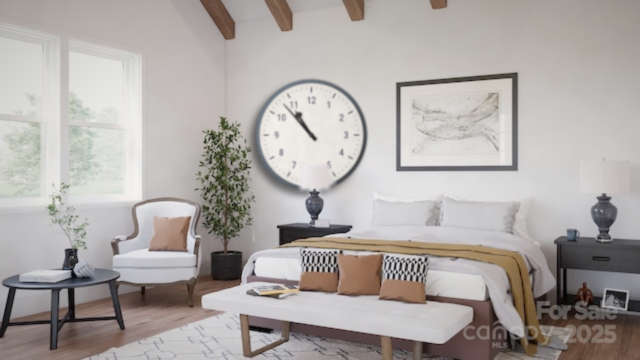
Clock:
{"hour": 10, "minute": 53}
